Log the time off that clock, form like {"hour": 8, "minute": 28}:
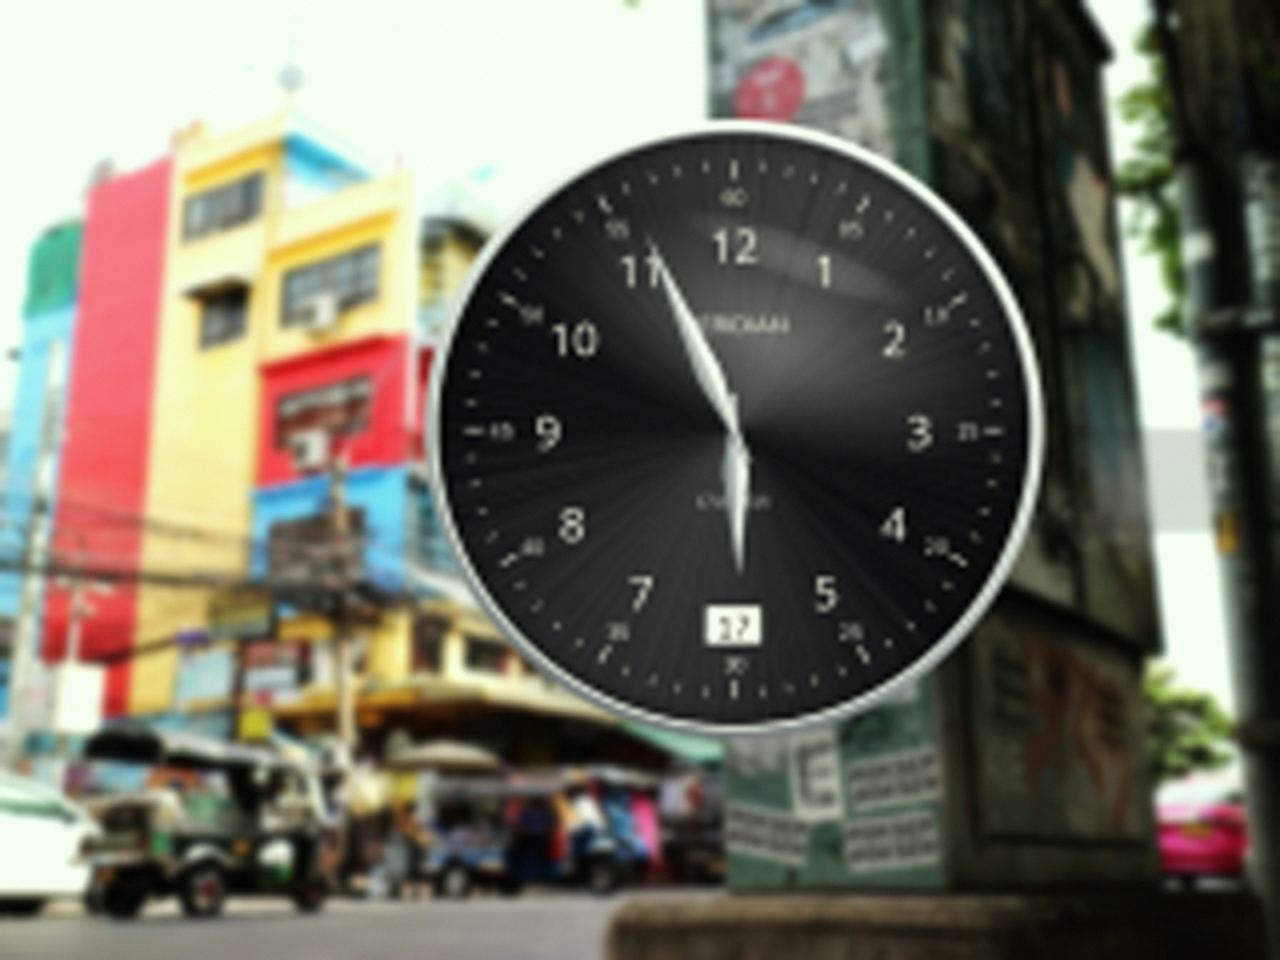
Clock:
{"hour": 5, "minute": 56}
